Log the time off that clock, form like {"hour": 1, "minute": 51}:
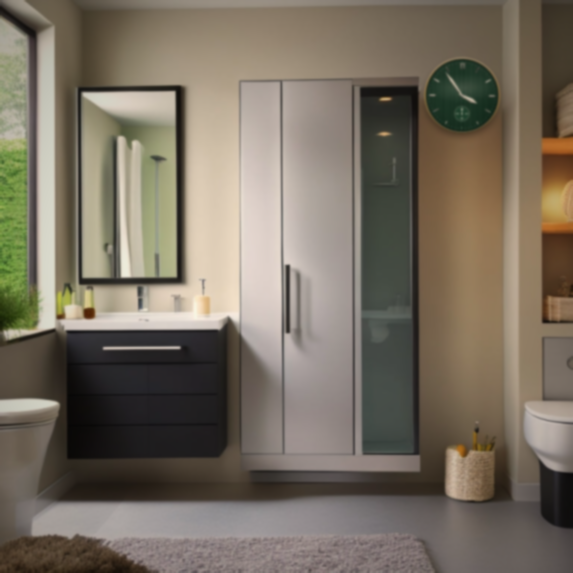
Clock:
{"hour": 3, "minute": 54}
